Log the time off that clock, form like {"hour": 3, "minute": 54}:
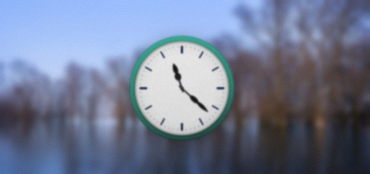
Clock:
{"hour": 11, "minute": 22}
